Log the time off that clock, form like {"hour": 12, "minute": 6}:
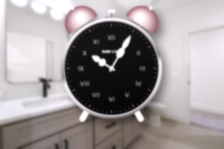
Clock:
{"hour": 10, "minute": 5}
